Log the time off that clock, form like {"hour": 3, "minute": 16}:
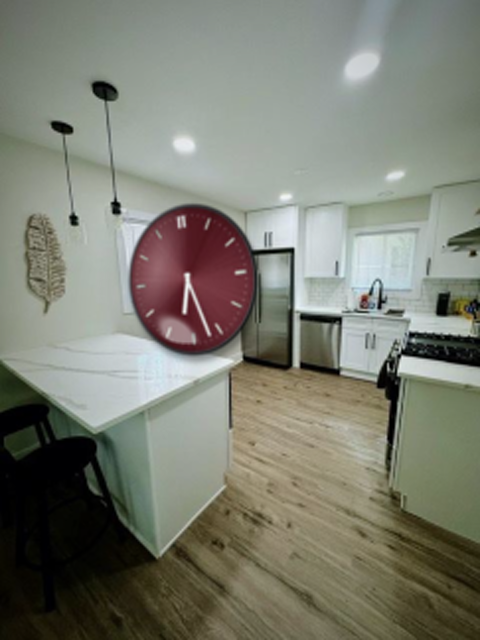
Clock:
{"hour": 6, "minute": 27}
